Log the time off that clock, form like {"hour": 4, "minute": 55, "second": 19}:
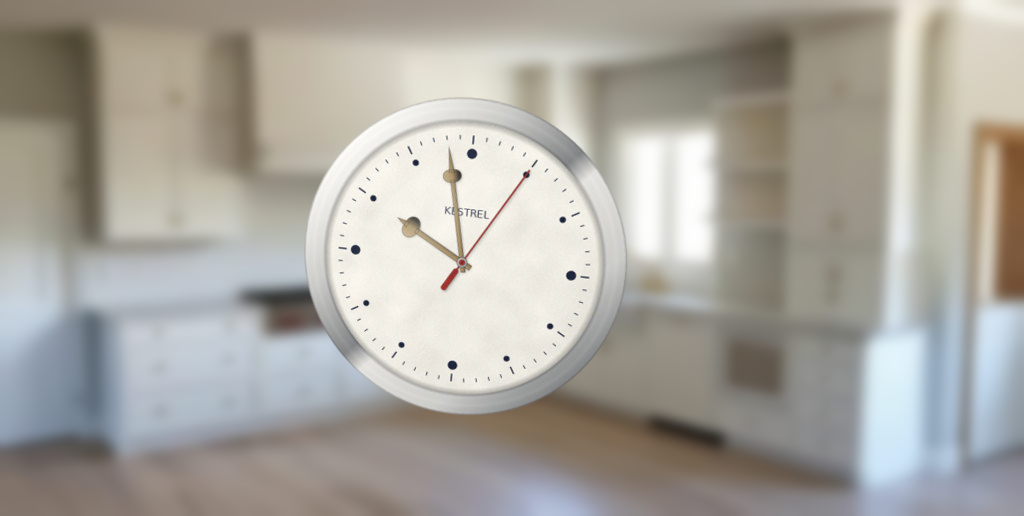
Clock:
{"hour": 9, "minute": 58, "second": 5}
